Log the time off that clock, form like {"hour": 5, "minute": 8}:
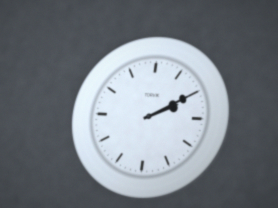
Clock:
{"hour": 2, "minute": 10}
